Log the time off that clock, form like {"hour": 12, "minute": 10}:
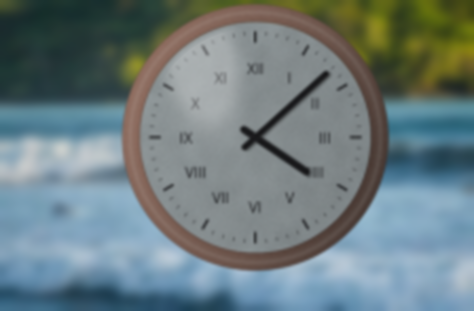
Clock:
{"hour": 4, "minute": 8}
